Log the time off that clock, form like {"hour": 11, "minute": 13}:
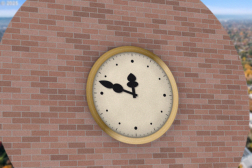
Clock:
{"hour": 11, "minute": 48}
